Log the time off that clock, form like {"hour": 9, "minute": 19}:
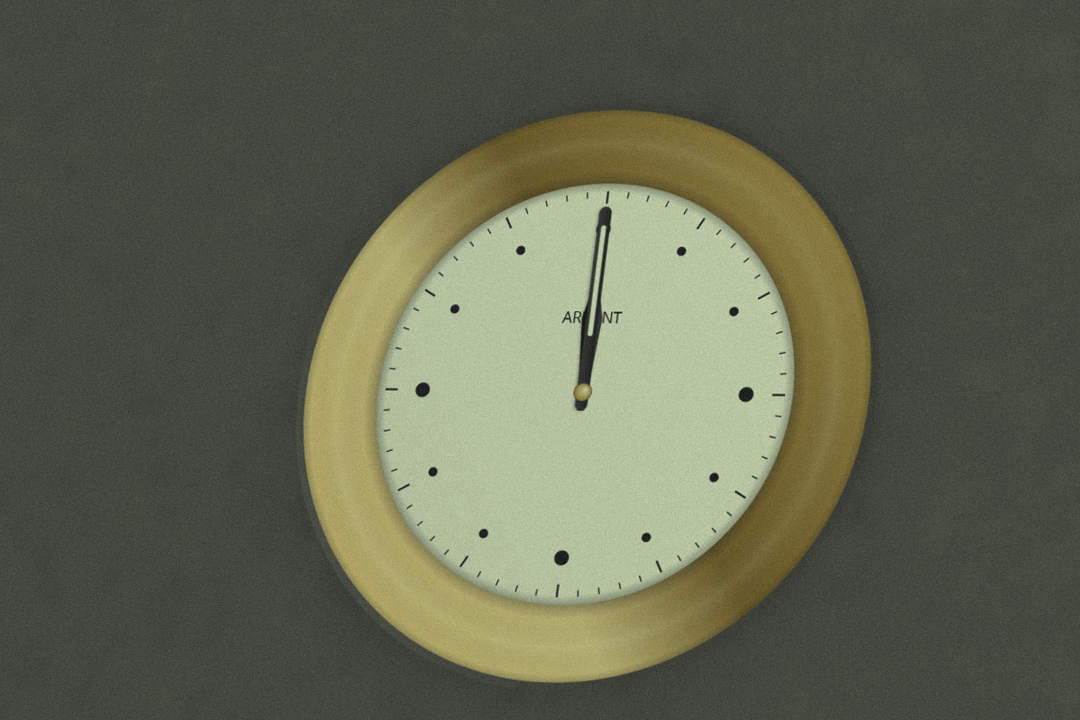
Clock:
{"hour": 12, "minute": 0}
